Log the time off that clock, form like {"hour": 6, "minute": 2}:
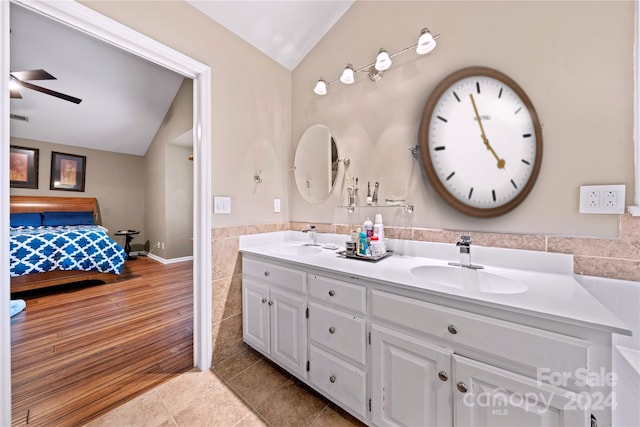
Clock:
{"hour": 4, "minute": 58}
